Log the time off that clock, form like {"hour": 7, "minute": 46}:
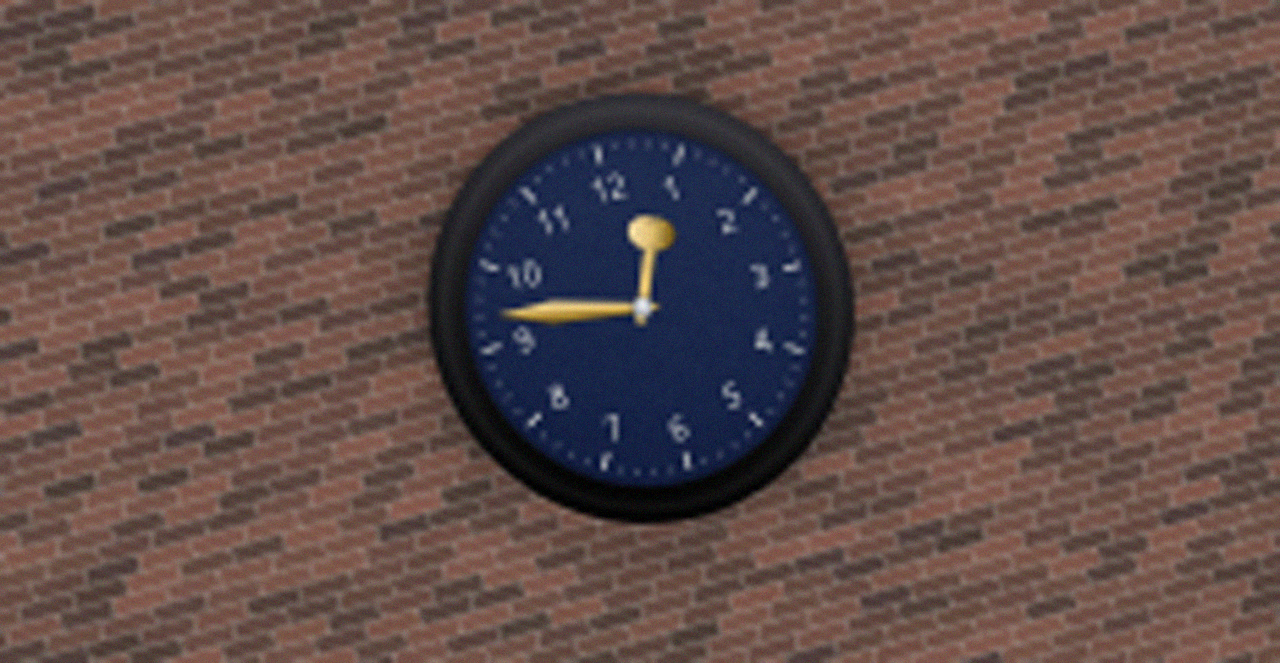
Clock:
{"hour": 12, "minute": 47}
